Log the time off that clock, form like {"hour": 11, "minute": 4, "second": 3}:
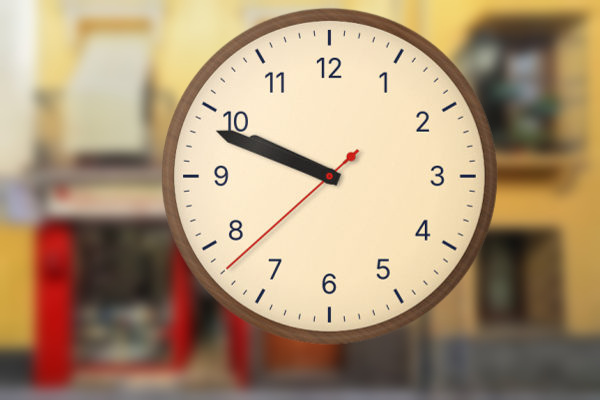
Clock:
{"hour": 9, "minute": 48, "second": 38}
